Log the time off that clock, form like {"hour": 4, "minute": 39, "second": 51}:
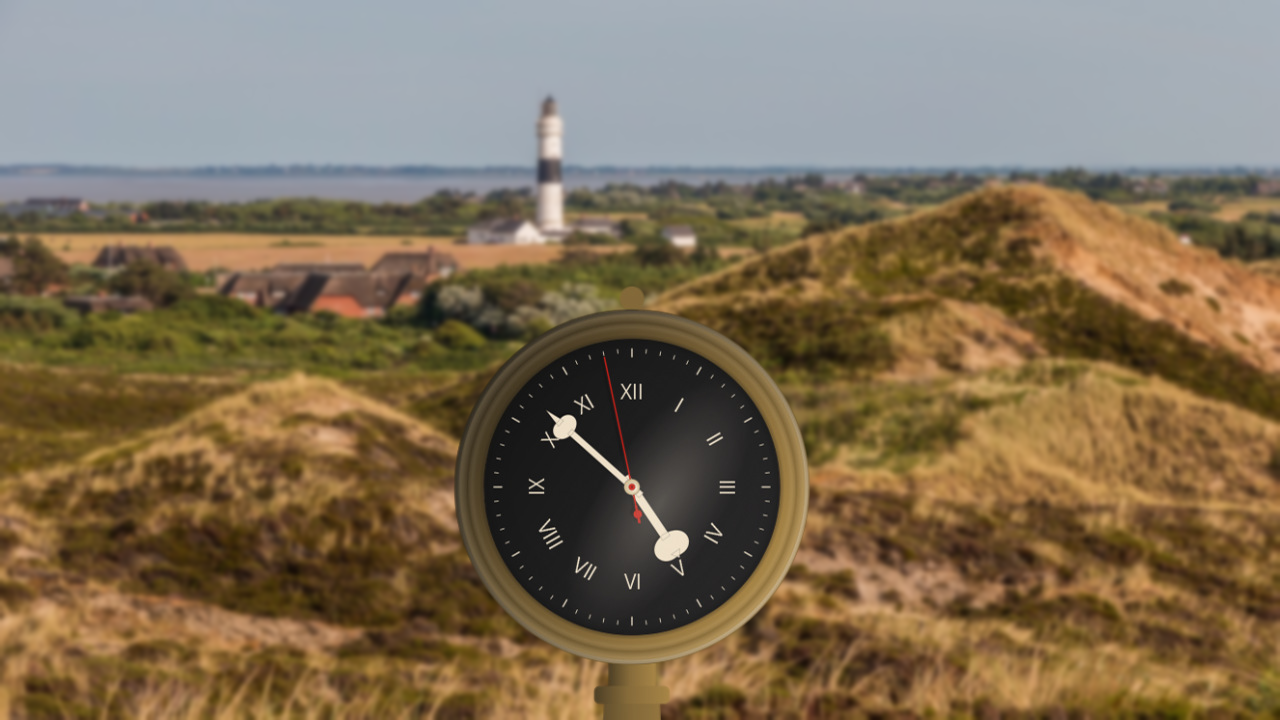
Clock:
{"hour": 4, "minute": 51, "second": 58}
